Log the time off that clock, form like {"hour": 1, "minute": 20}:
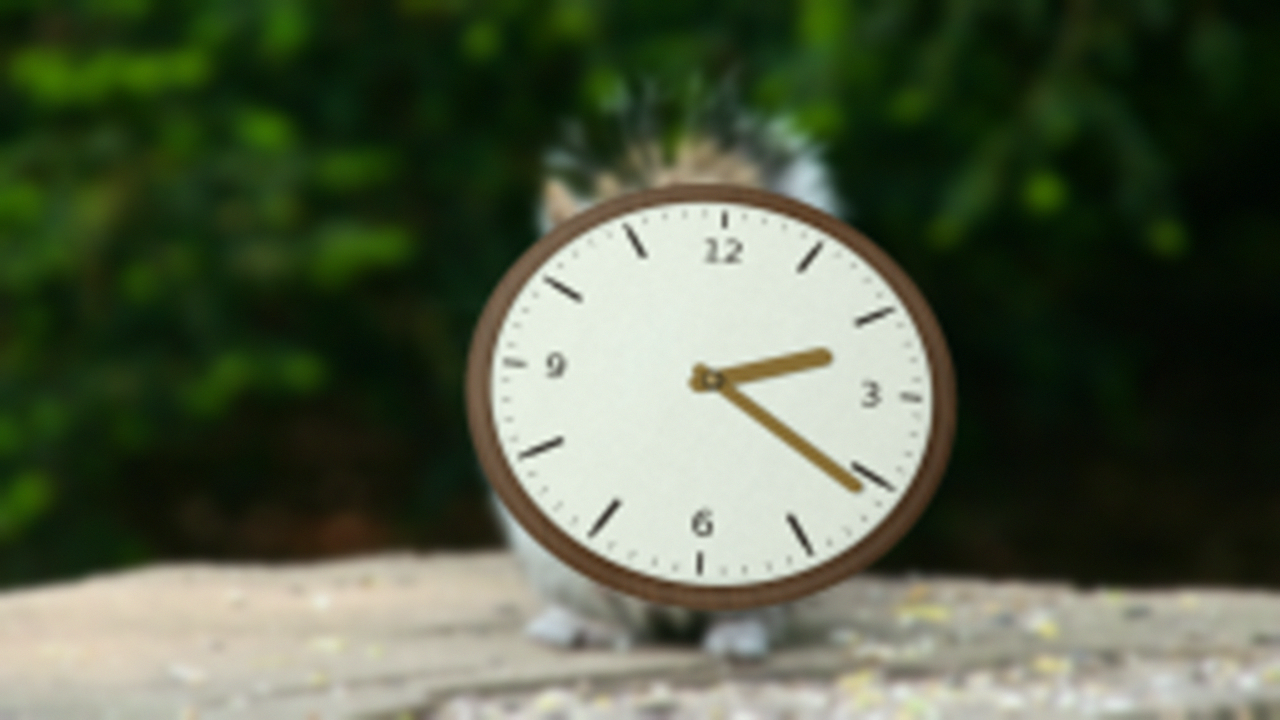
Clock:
{"hour": 2, "minute": 21}
